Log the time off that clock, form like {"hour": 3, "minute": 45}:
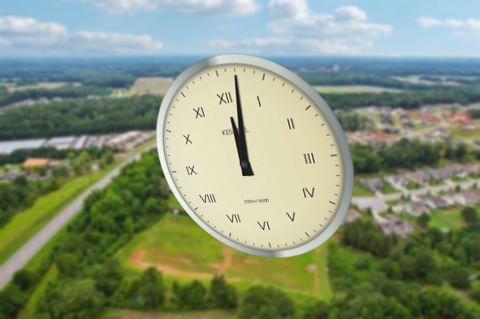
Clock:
{"hour": 12, "minute": 2}
